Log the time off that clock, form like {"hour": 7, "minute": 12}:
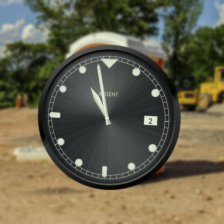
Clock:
{"hour": 10, "minute": 58}
